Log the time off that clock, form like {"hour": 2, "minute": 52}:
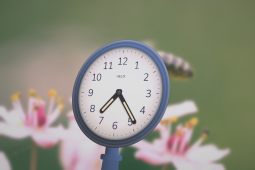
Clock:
{"hour": 7, "minute": 24}
